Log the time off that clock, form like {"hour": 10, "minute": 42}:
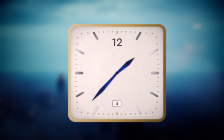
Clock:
{"hour": 1, "minute": 37}
